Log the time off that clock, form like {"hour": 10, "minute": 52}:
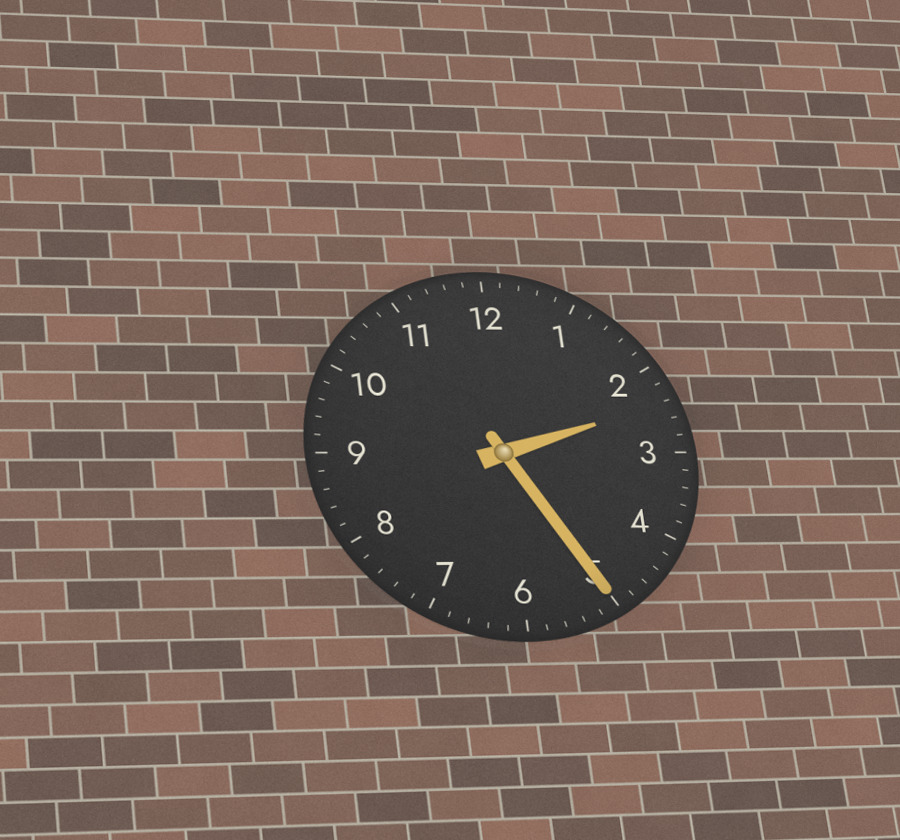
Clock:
{"hour": 2, "minute": 25}
